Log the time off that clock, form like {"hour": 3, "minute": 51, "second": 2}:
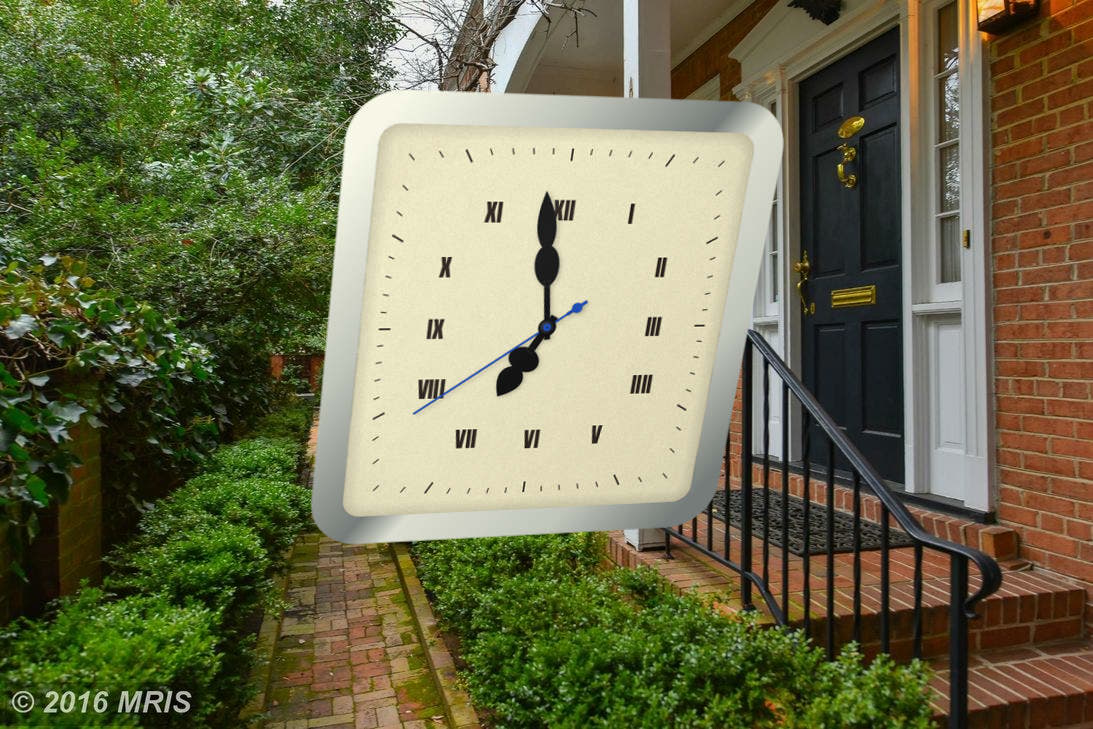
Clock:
{"hour": 6, "minute": 58, "second": 39}
